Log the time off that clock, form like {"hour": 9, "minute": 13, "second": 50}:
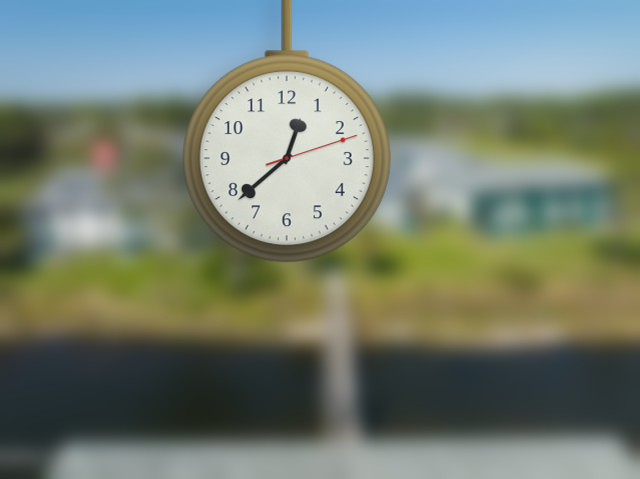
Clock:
{"hour": 12, "minute": 38, "second": 12}
